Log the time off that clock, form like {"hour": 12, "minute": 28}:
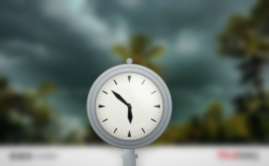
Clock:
{"hour": 5, "minute": 52}
